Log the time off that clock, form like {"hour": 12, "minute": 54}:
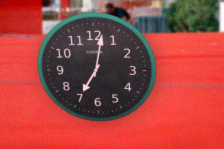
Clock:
{"hour": 7, "minute": 2}
